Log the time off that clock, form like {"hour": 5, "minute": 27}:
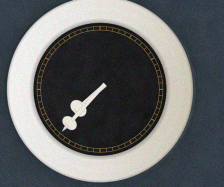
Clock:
{"hour": 7, "minute": 37}
